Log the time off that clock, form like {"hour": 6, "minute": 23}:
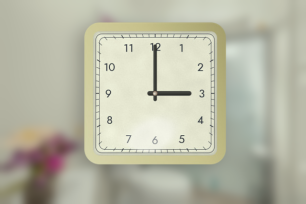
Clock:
{"hour": 3, "minute": 0}
